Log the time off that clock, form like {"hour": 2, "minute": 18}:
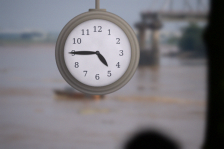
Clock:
{"hour": 4, "minute": 45}
